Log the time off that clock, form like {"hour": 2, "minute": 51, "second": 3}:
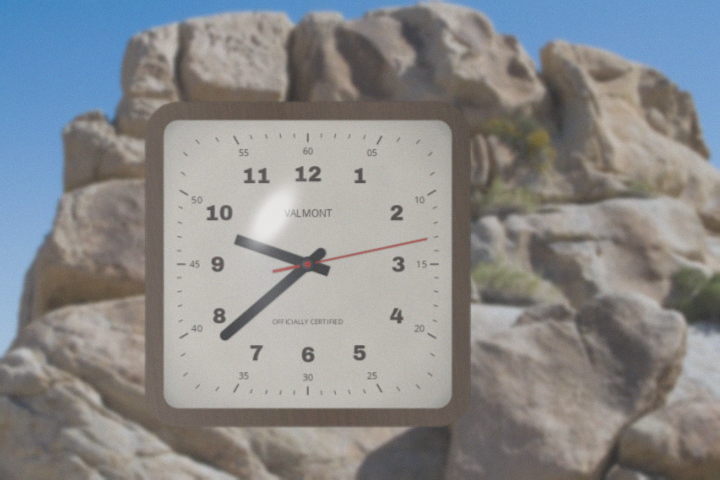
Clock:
{"hour": 9, "minute": 38, "second": 13}
